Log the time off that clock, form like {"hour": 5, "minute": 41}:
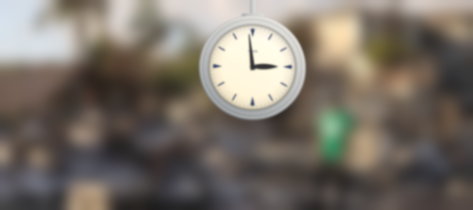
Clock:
{"hour": 2, "minute": 59}
